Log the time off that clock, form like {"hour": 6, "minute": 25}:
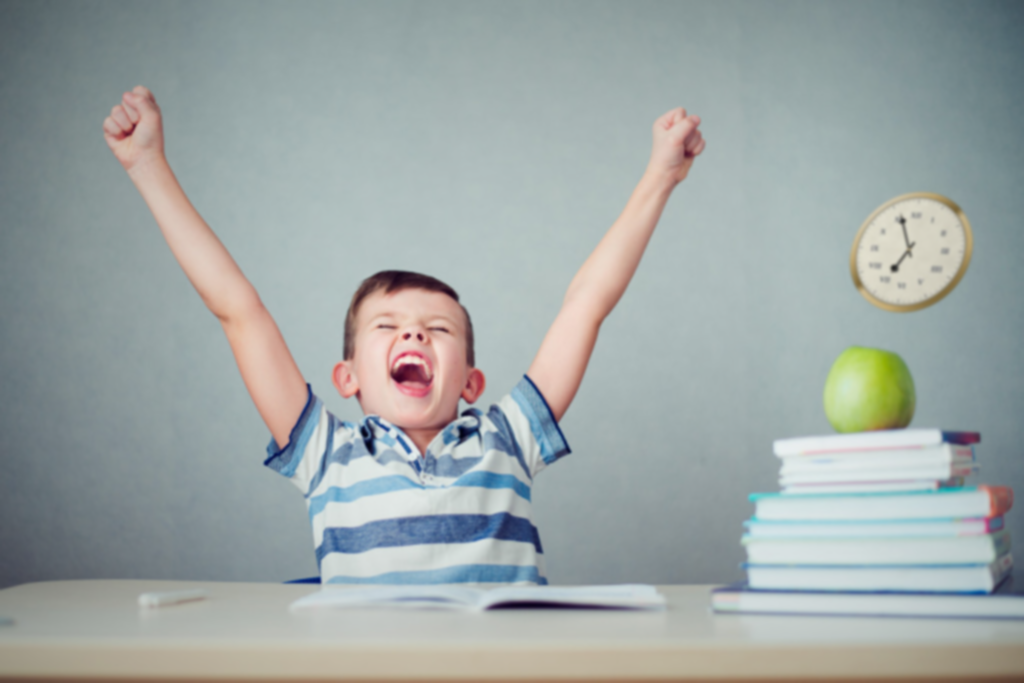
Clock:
{"hour": 6, "minute": 56}
